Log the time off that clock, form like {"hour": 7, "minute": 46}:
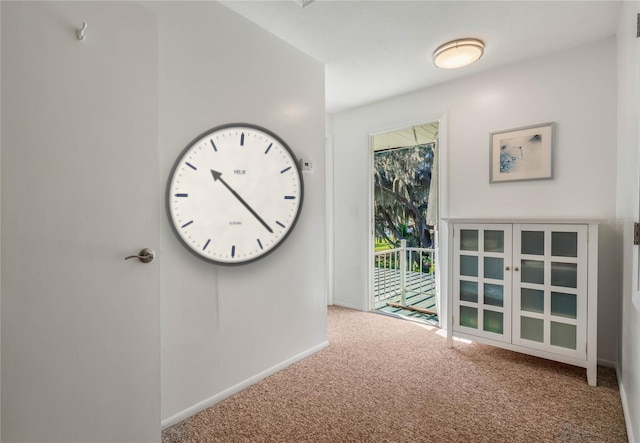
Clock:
{"hour": 10, "minute": 22}
